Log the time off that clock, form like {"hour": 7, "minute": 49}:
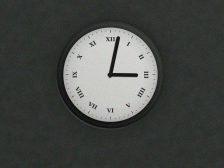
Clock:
{"hour": 3, "minute": 2}
